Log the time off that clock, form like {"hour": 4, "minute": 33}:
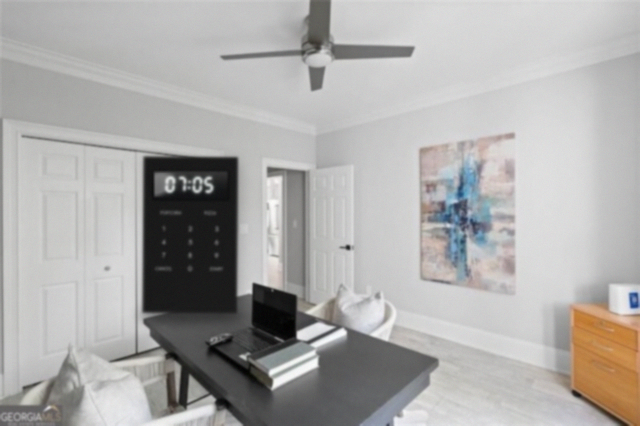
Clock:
{"hour": 7, "minute": 5}
